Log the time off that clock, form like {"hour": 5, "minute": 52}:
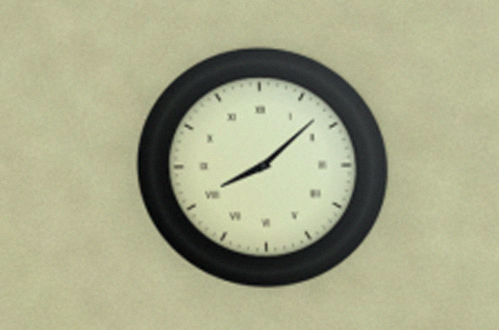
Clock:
{"hour": 8, "minute": 8}
